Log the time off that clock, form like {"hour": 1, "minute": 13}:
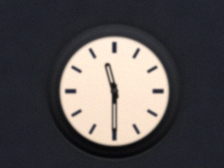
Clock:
{"hour": 11, "minute": 30}
